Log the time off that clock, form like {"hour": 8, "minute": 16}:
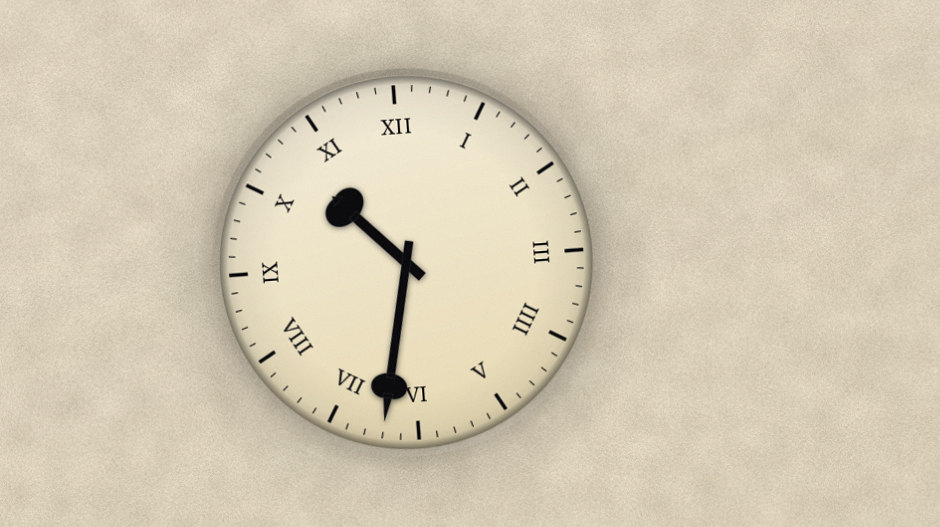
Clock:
{"hour": 10, "minute": 32}
